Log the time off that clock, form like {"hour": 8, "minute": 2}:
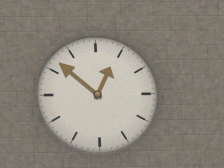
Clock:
{"hour": 12, "minute": 52}
